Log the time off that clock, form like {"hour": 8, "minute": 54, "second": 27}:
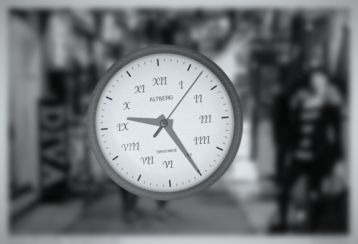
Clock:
{"hour": 9, "minute": 25, "second": 7}
